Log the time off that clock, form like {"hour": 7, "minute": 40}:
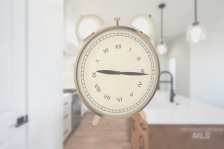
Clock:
{"hour": 9, "minute": 16}
